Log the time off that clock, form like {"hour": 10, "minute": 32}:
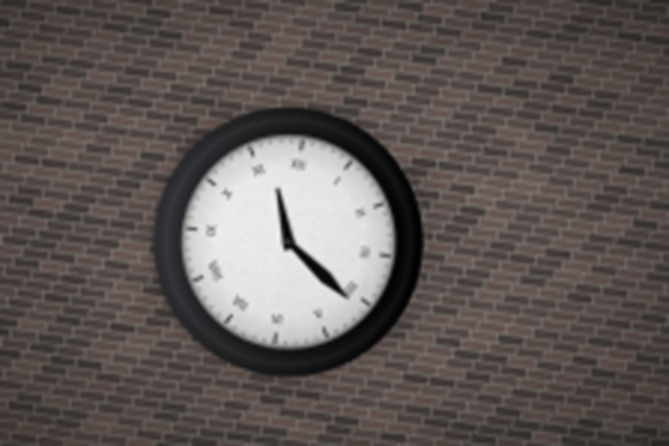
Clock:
{"hour": 11, "minute": 21}
